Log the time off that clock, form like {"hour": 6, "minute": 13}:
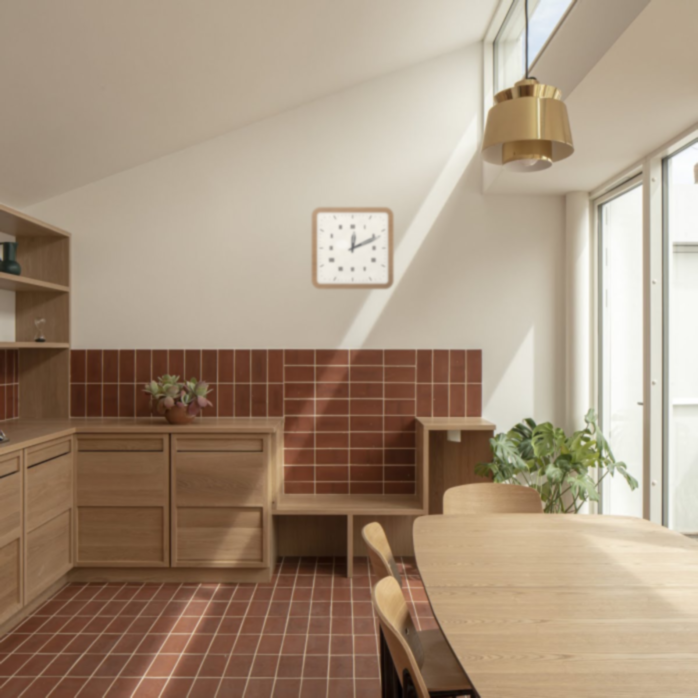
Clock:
{"hour": 12, "minute": 11}
